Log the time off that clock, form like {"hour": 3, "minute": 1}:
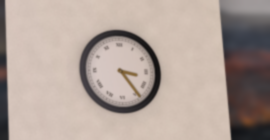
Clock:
{"hour": 3, "minute": 24}
